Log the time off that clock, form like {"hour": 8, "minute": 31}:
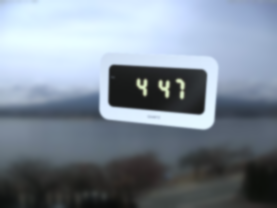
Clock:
{"hour": 4, "minute": 47}
